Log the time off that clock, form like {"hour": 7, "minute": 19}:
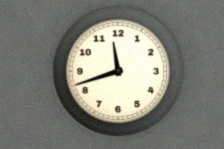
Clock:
{"hour": 11, "minute": 42}
